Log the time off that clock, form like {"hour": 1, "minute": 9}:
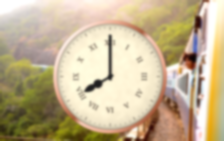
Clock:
{"hour": 8, "minute": 0}
